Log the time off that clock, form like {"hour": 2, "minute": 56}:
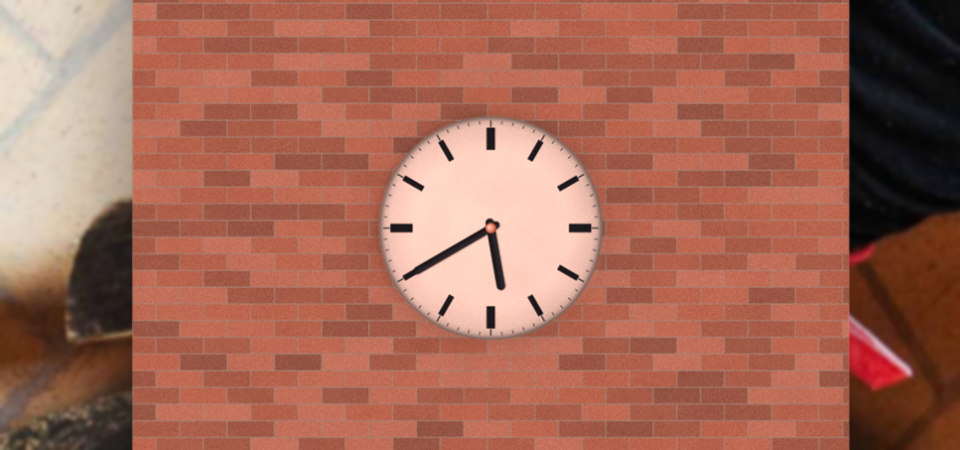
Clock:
{"hour": 5, "minute": 40}
